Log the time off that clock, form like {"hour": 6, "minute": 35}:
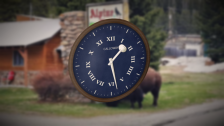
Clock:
{"hour": 1, "minute": 28}
